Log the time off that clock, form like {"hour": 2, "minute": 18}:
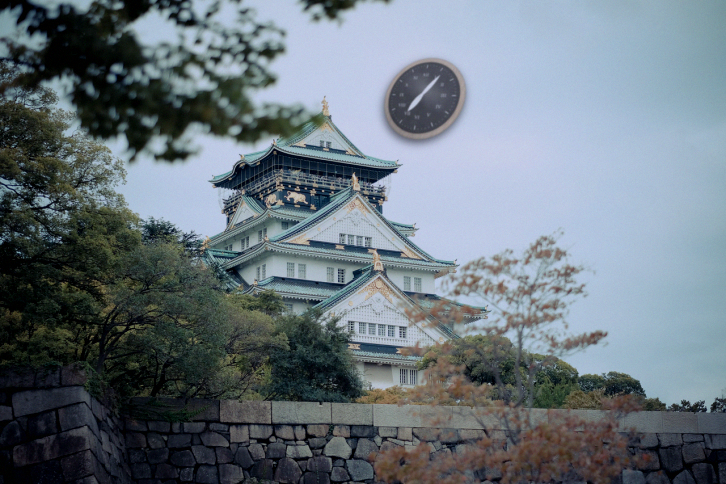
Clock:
{"hour": 7, "minute": 6}
